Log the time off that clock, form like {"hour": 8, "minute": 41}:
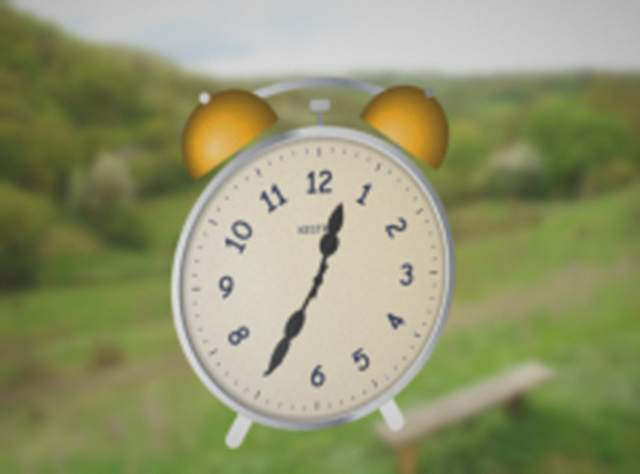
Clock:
{"hour": 12, "minute": 35}
